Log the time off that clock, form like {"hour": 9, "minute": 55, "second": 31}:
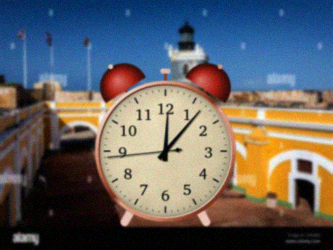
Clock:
{"hour": 12, "minute": 6, "second": 44}
